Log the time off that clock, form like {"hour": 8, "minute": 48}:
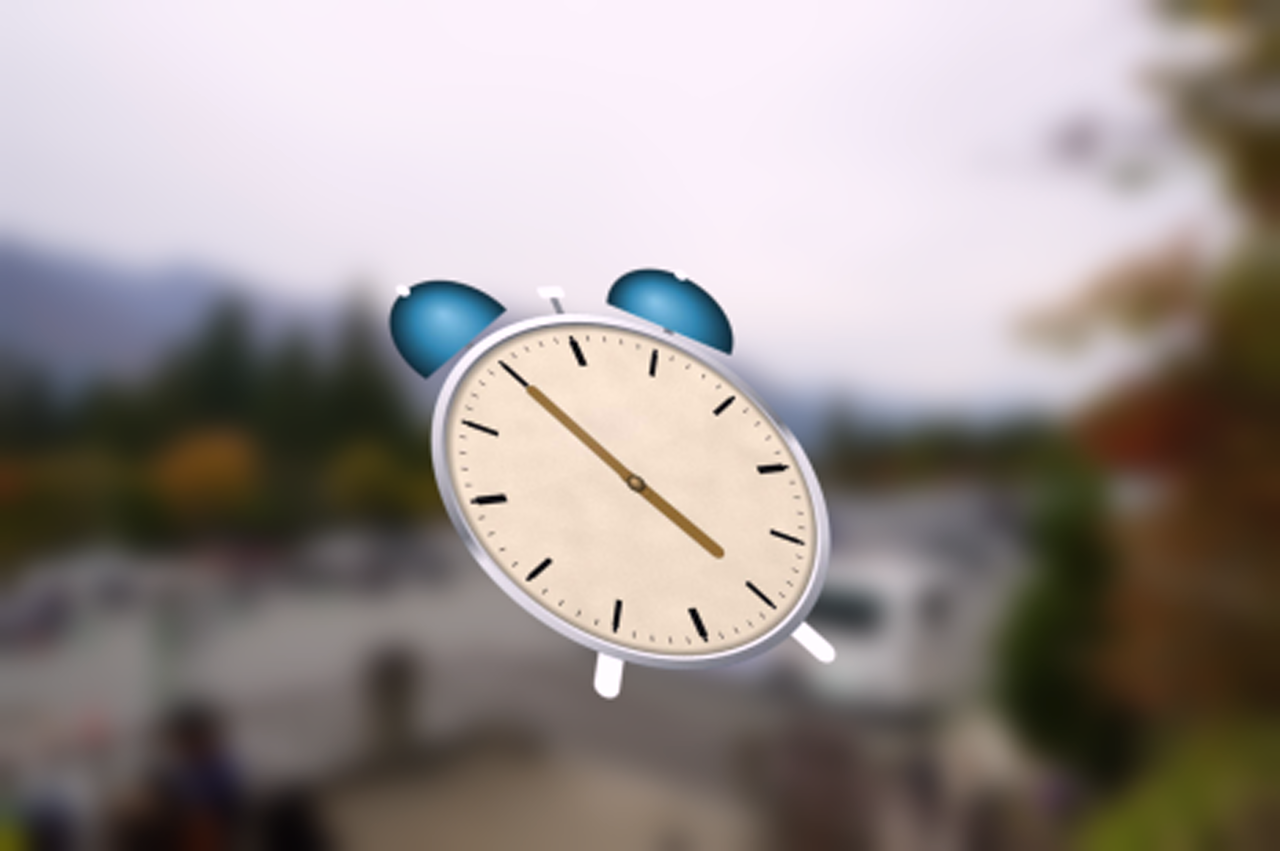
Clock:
{"hour": 4, "minute": 55}
